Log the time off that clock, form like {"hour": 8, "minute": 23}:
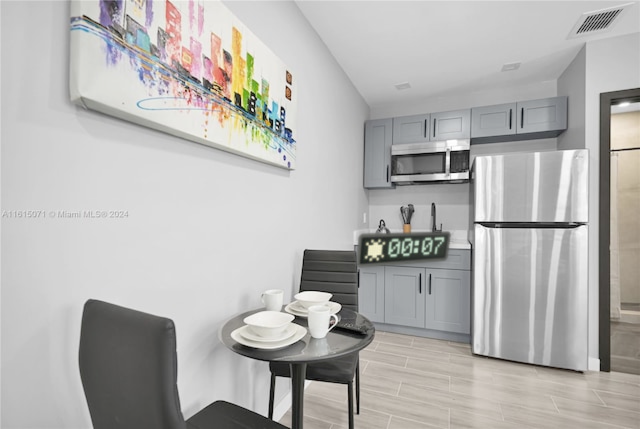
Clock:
{"hour": 0, "minute": 7}
